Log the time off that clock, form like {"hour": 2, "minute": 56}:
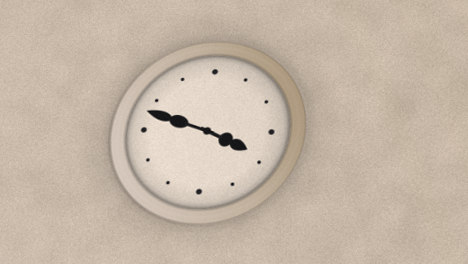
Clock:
{"hour": 3, "minute": 48}
